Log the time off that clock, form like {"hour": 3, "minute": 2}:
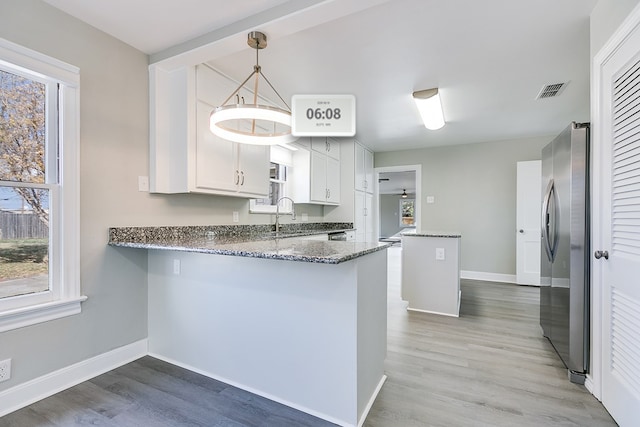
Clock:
{"hour": 6, "minute": 8}
